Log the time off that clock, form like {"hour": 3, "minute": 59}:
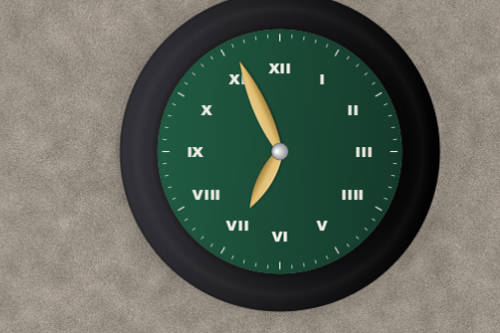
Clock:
{"hour": 6, "minute": 56}
